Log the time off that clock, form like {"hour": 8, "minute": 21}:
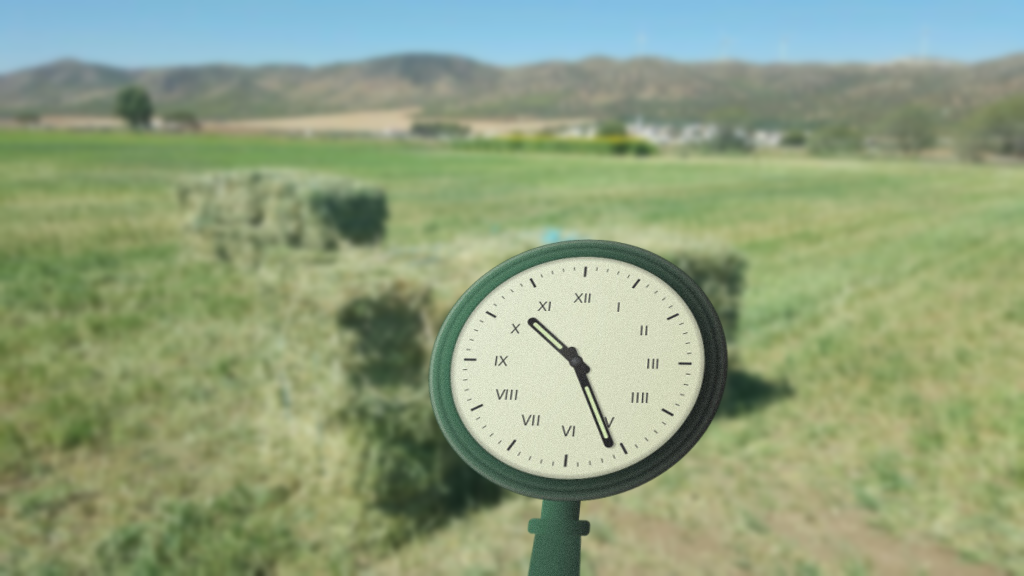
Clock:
{"hour": 10, "minute": 26}
